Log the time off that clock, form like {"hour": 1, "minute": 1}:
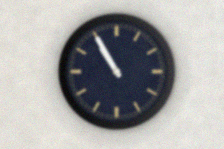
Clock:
{"hour": 10, "minute": 55}
